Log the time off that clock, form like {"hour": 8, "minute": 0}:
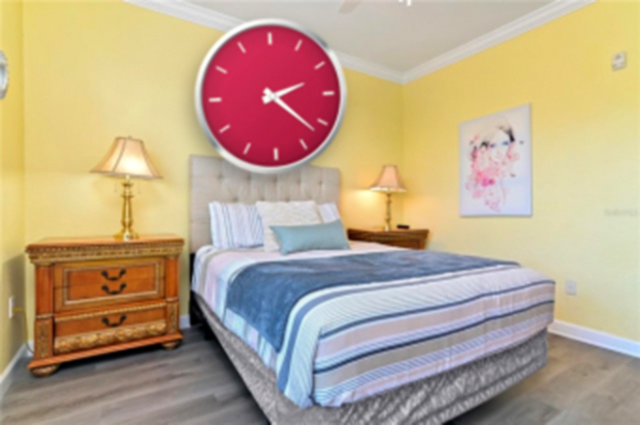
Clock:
{"hour": 2, "minute": 22}
